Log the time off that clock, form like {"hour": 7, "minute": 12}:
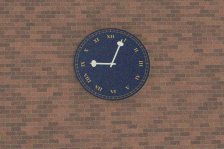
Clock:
{"hour": 9, "minute": 4}
